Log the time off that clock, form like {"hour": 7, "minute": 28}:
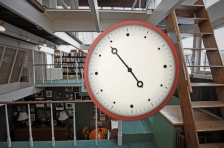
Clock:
{"hour": 4, "minute": 54}
